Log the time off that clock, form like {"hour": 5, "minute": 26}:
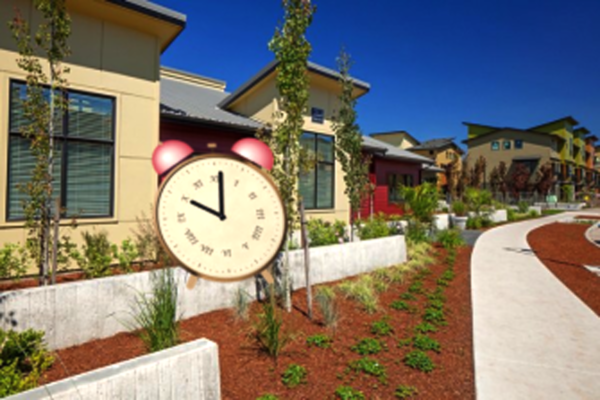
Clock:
{"hour": 10, "minute": 1}
